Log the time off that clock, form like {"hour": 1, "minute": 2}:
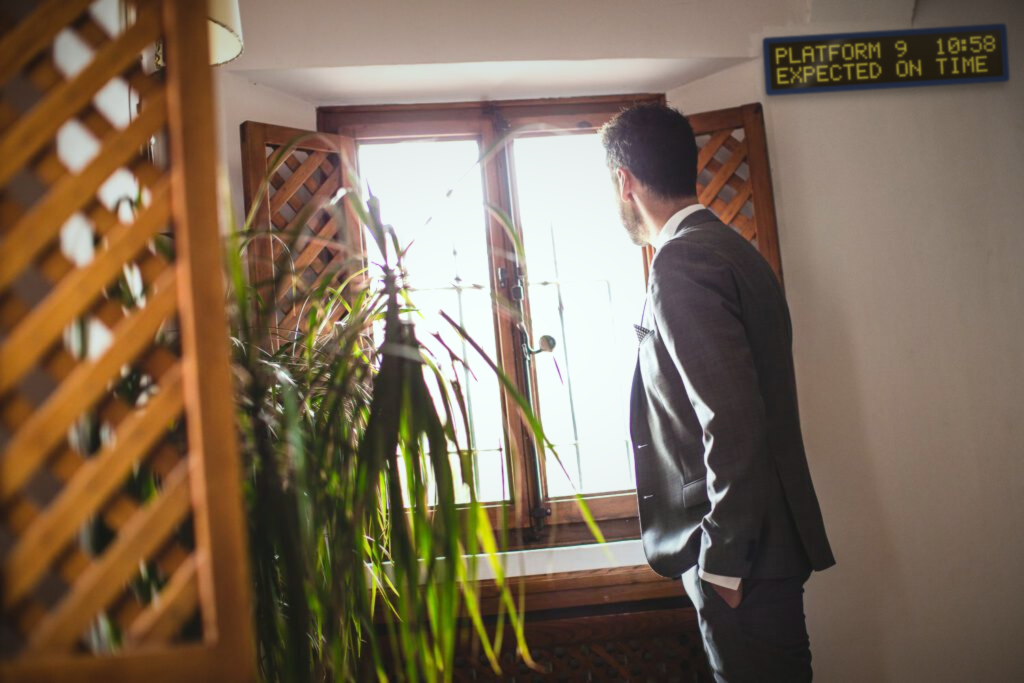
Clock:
{"hour": 10, "minute": 58}
